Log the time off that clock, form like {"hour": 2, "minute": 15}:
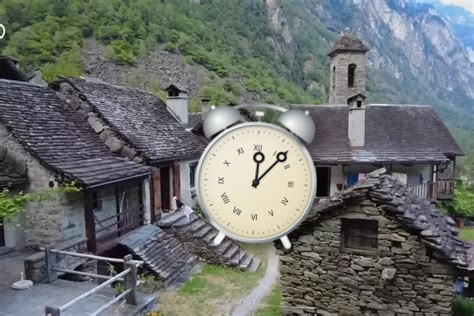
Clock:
{"hour": 12, "minute": 7}
